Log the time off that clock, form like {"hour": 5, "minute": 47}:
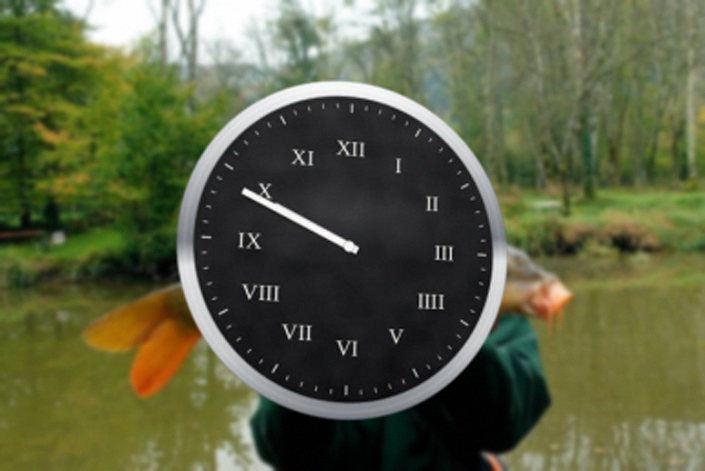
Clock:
{"hour": 9, "minute": 49}
